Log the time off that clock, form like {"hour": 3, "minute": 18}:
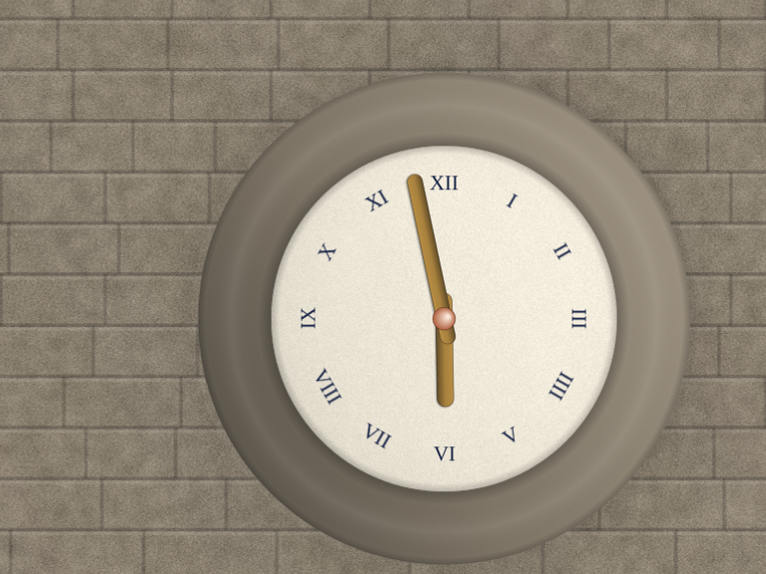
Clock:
{"hour": 5, "minute": 58}
